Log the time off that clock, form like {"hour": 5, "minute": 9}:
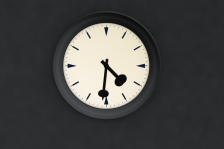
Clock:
{"hour": 4, "minute": 31}
